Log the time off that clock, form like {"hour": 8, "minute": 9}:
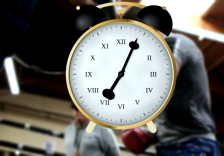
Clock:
{"hour": 7, "minute": 4}
